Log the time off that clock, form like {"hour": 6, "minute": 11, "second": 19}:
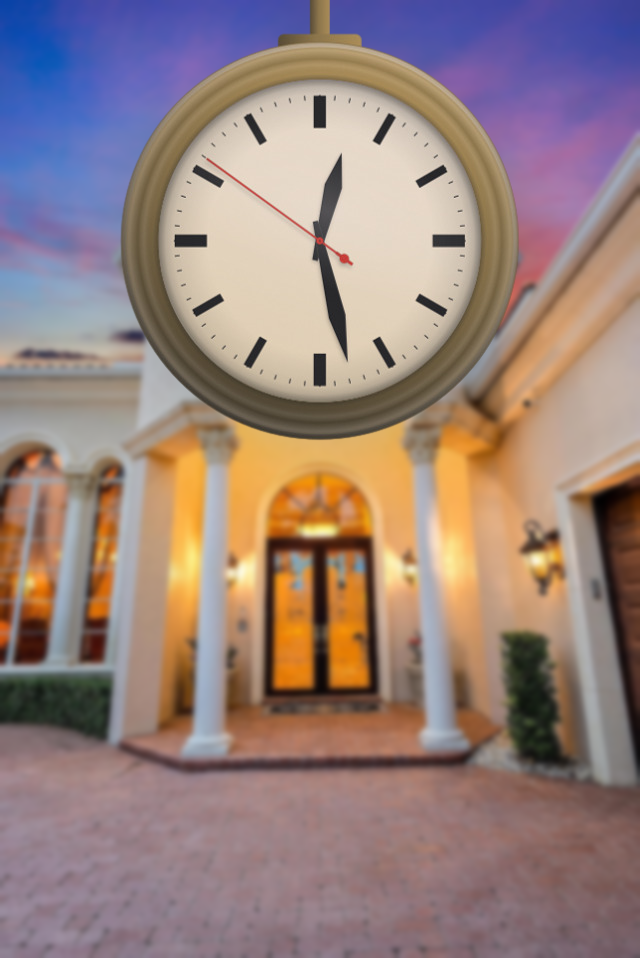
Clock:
{"hour": 12, "minute": 27, "second": 51}
